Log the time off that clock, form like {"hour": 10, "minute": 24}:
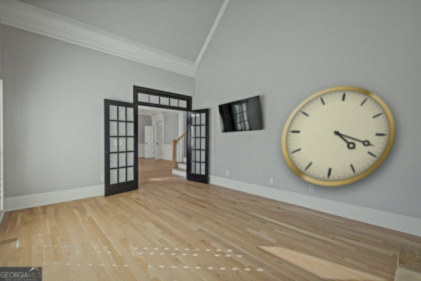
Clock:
{"hour": 4, "minute": 18}
